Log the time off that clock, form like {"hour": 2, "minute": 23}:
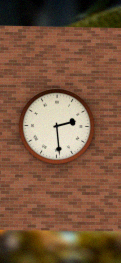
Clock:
{"hour": 2, "minute": 29}
